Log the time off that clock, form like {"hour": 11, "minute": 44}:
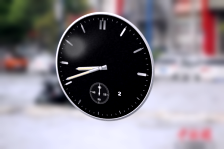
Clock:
{"hour": 8, "minute": 41}
